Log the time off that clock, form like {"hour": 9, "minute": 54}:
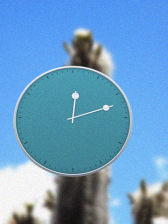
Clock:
{"hour": 12, "minute": 12}
